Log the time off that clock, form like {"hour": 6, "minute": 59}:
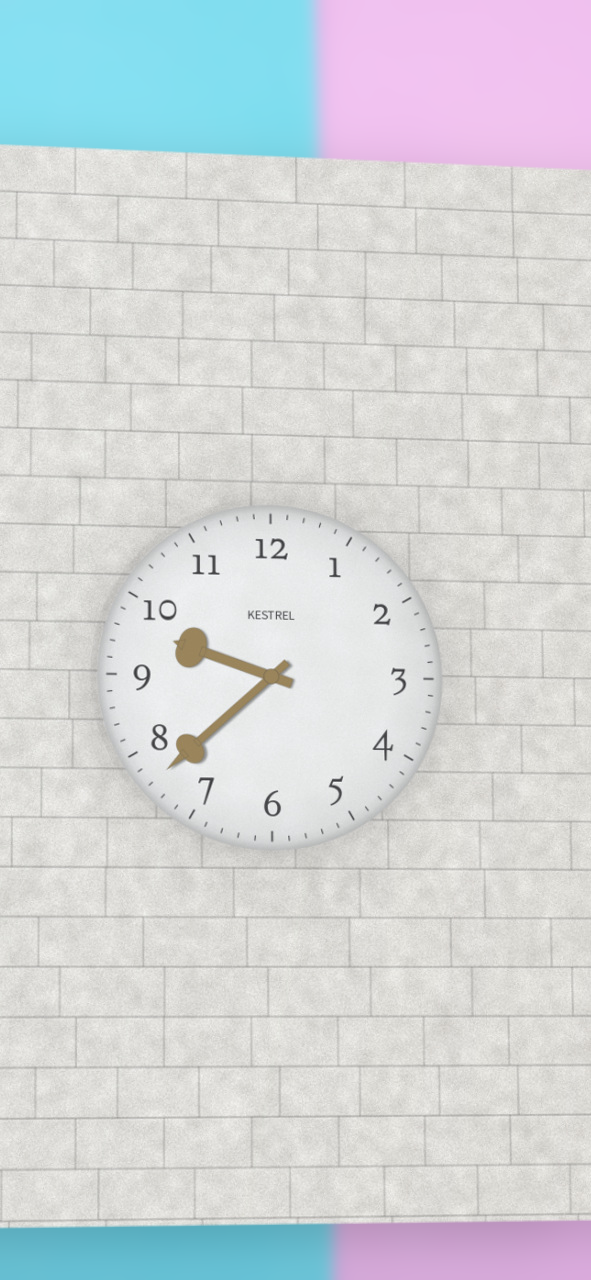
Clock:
{"hour": 9, "minute": 38}
